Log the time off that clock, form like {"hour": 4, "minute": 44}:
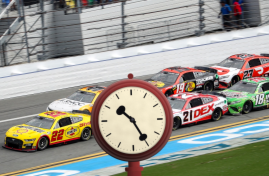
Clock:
{"hour": 10, "minute": 25}
